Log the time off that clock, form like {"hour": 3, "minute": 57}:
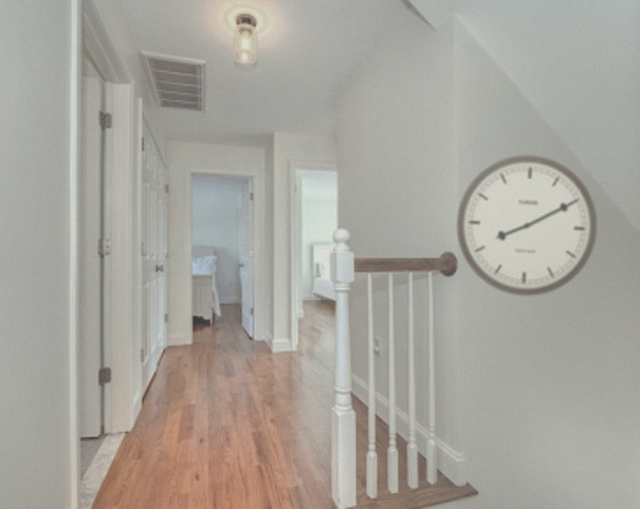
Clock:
{"hour": 8, "minute": 10}
